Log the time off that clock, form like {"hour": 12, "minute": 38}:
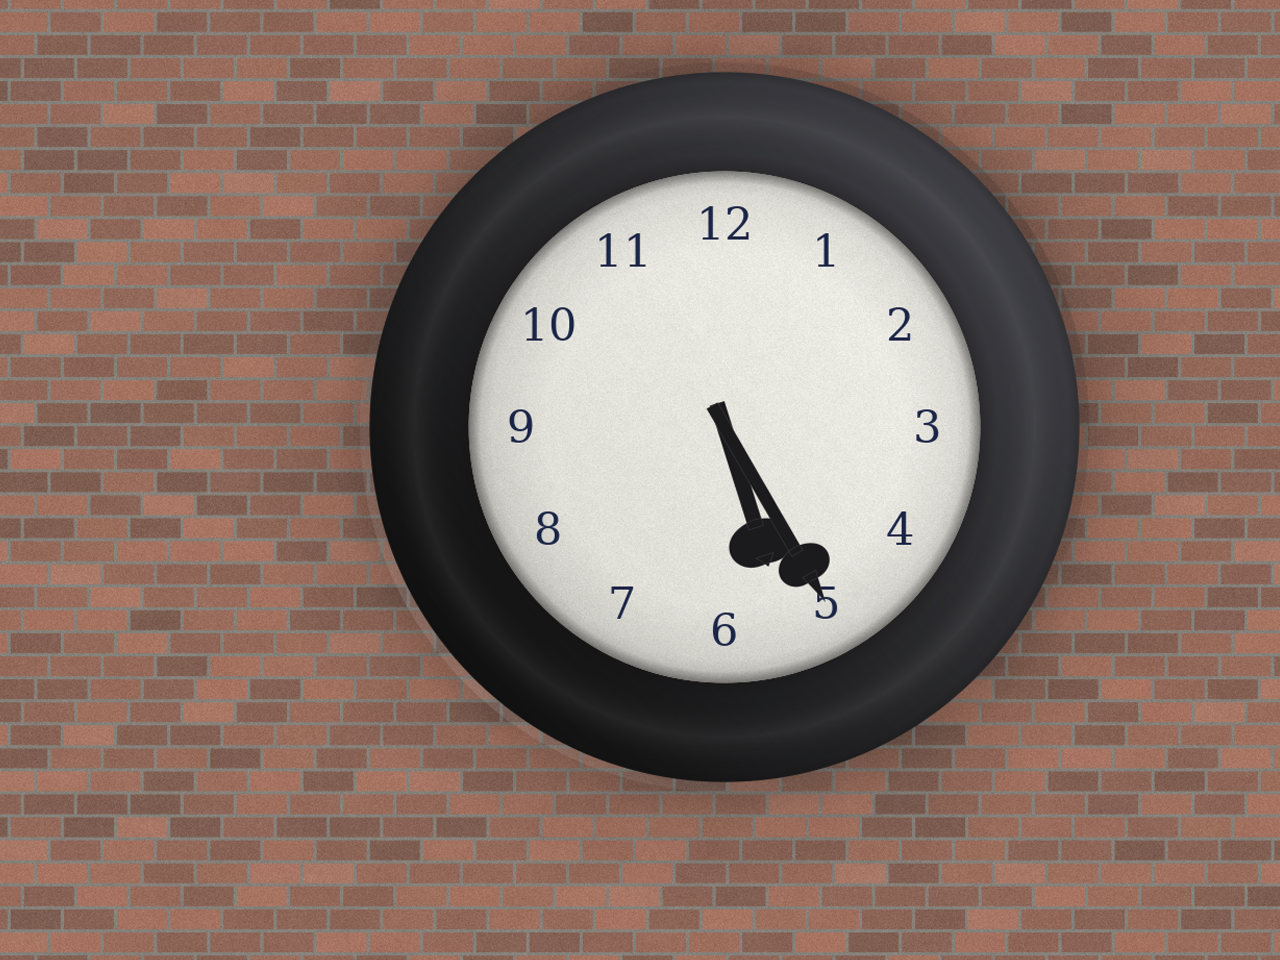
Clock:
{"hour": 5, "minute": 25}
